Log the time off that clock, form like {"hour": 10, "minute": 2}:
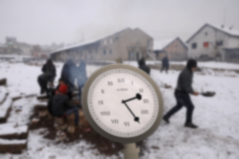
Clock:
{"hour": 2, "minute": 25}
